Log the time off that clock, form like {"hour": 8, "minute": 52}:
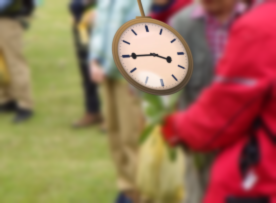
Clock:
{"hour": 3, "minute": 45}
